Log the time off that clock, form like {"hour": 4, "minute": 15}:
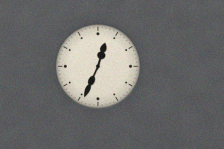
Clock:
{"hour": 12, "minute": 34}
